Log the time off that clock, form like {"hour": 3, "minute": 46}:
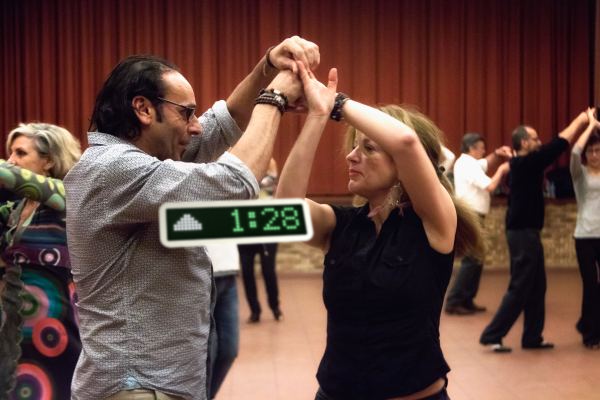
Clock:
{"hour": 1, "minute": 28}
